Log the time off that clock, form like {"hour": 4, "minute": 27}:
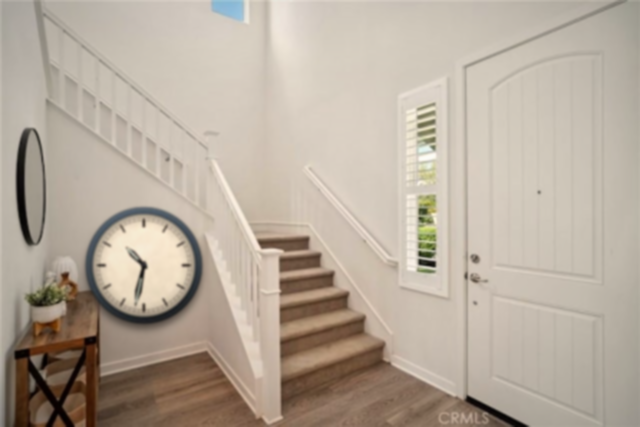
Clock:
{"hour": 10, "minute": 32}
